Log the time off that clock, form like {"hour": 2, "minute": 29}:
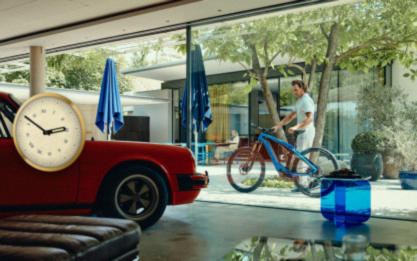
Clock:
{"hour": 2, "minute": 52}
